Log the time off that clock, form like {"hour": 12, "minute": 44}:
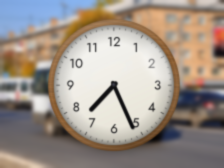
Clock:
{"hour": 7, "minute": 26}
